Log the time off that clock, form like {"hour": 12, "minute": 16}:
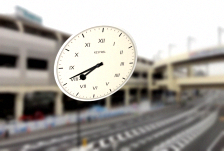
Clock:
{"hour": 7, "minute": 41}
